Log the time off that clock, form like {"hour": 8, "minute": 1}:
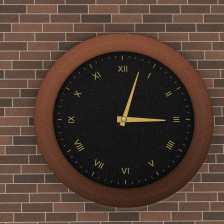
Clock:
{"hour": 3, "minute": 3}
